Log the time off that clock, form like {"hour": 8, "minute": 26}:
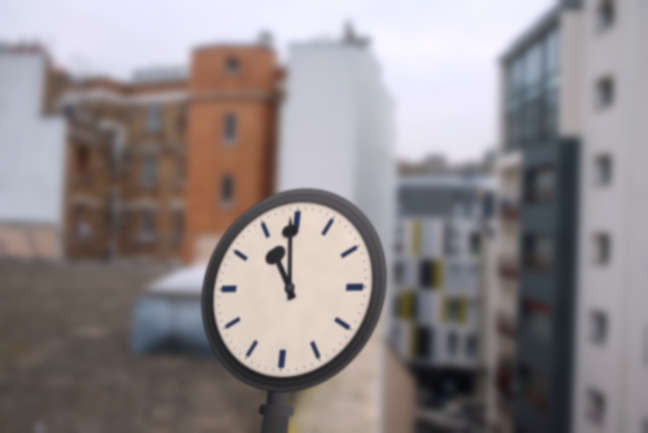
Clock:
{"hour": 10, "minute": 59}
